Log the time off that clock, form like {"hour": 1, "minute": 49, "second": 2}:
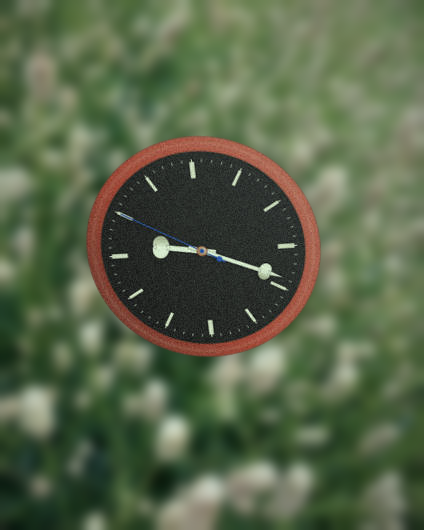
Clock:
{"hour": 9, "minute": 18, "second": 50}
